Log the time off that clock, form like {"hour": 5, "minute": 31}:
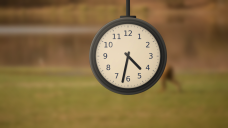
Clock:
{"hour": 4, "minute": 32}
